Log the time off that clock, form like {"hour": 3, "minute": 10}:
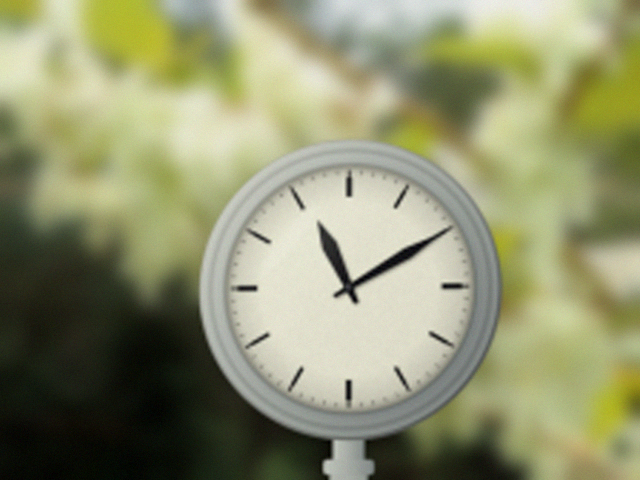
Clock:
{"hour": 11, "minute": 10}
